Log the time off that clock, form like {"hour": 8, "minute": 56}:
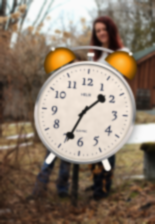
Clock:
{"hour": 1, "minute": 34}
